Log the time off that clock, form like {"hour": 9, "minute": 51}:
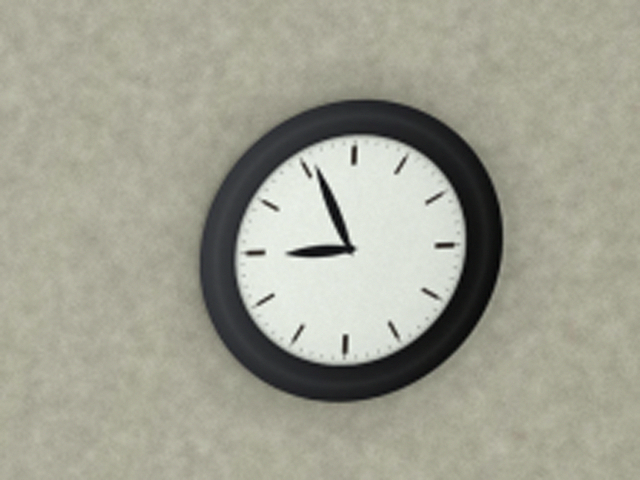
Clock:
{"hour": 8, "minute": 56}
